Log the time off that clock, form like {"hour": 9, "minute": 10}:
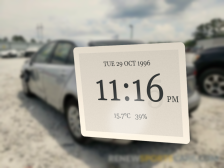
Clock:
{"hour": 11, "minute": 16}
